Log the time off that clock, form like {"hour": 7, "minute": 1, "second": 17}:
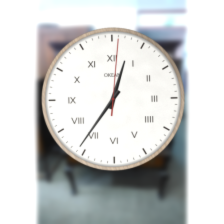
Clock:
{"hour": 12, "minute": 36, "second": 1}
